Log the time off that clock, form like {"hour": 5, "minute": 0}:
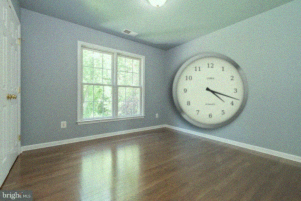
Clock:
{"hour": 4, "minute": 18}
